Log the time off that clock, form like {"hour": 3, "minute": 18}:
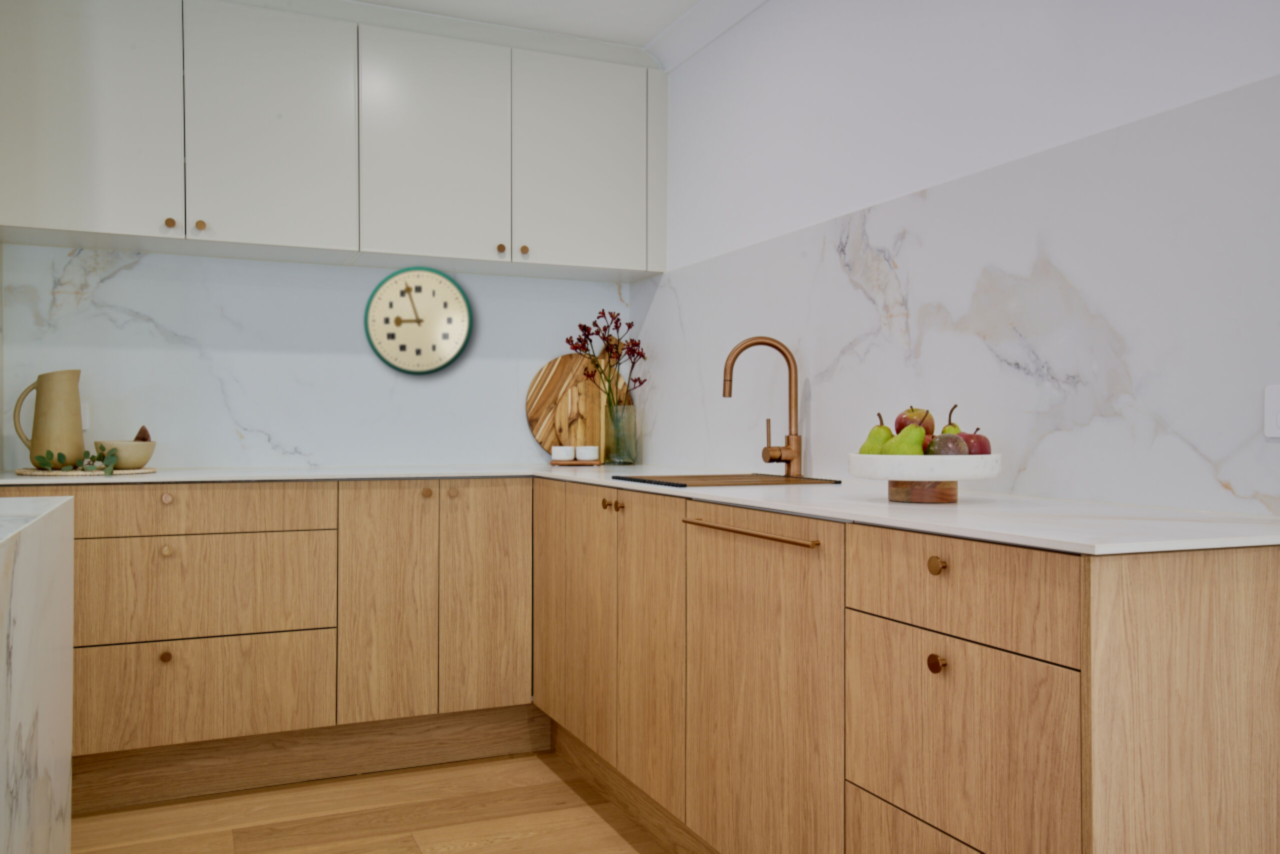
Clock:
{"hour": 8, "minute": 57}
